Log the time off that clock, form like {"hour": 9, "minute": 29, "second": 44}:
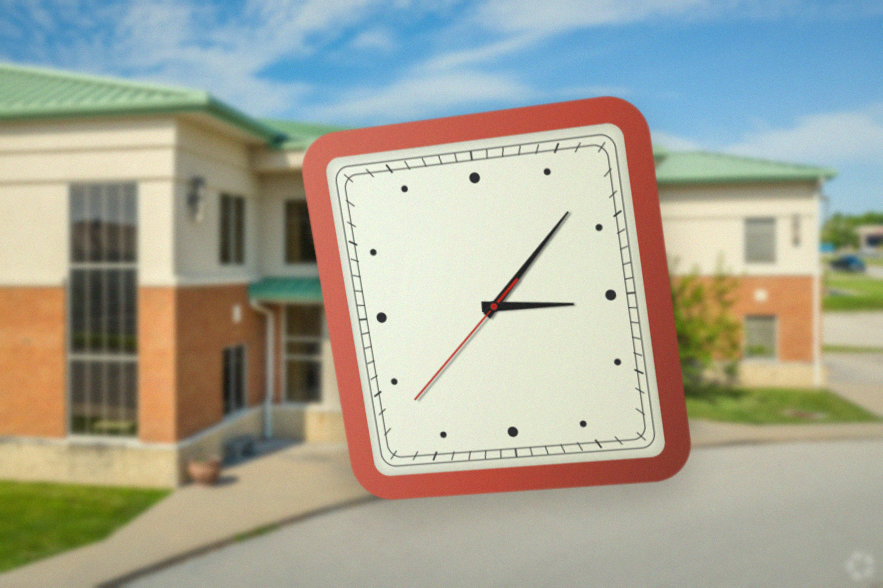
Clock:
{"hour": 3, "minute": 7, "second": 38}
